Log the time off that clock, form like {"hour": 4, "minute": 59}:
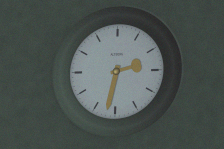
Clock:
{"hour": 2, "minute": 32}
